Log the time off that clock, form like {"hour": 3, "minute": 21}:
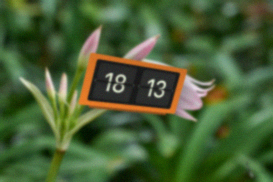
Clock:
{"hour": 18, "minute": 13}
